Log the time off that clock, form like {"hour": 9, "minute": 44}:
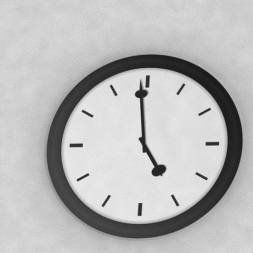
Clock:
{"hour": 4, "minute": 59}
